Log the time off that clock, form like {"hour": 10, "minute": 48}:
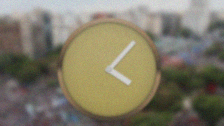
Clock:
{"hour": 4, "minute": 7}
